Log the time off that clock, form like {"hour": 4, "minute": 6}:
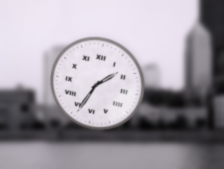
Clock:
{"hour": 1, "minute": 34}
